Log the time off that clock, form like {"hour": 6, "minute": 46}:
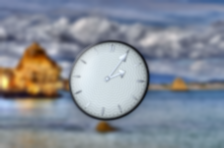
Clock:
{"hour": 2, "minute": 5}
